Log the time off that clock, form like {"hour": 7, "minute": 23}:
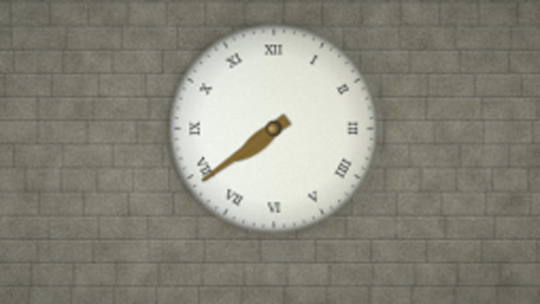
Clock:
{"hour": 7, "minute": 39}
